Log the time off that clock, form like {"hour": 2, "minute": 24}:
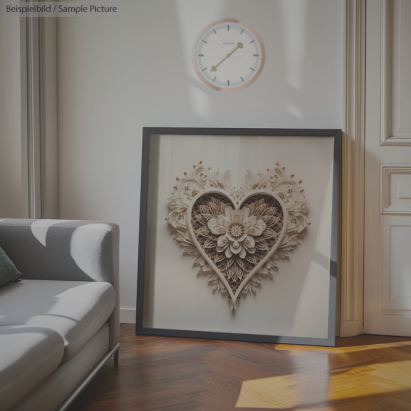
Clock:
{"hour": 1, "minute": 38}
